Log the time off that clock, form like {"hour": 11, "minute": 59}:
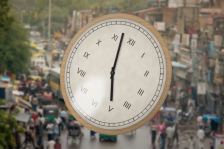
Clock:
{"hour": 4, "minute": 57}
